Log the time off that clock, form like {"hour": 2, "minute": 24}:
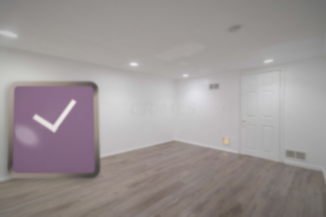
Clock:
{"hour": 10, "minute": 6}
